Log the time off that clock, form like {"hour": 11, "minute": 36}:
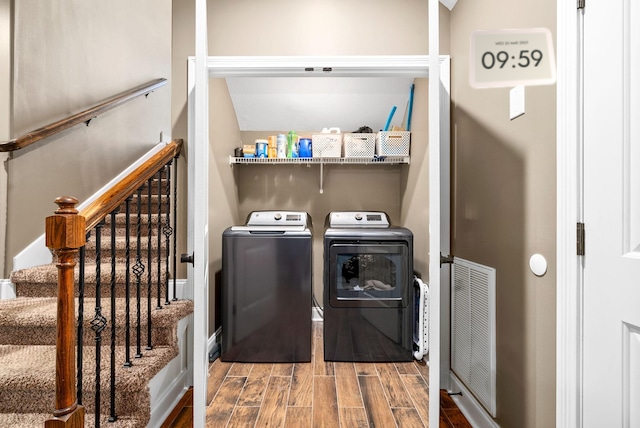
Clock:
{"hour": 9, "minute": 59}
